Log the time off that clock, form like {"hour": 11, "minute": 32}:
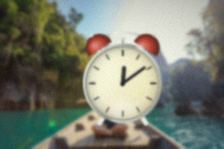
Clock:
{"hour": 12, "minute": 9}
